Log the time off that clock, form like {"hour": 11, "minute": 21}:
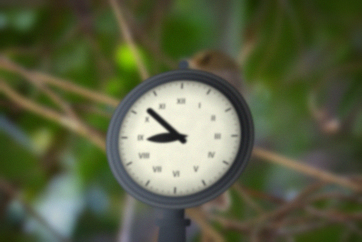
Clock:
{"hour": 8, "minute": 52}
